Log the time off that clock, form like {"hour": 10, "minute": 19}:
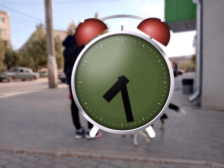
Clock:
{"hour": 7, "minute": 28}
